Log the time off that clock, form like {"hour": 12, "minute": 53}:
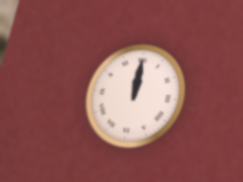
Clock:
{"hour": 12, "minute": 0}
